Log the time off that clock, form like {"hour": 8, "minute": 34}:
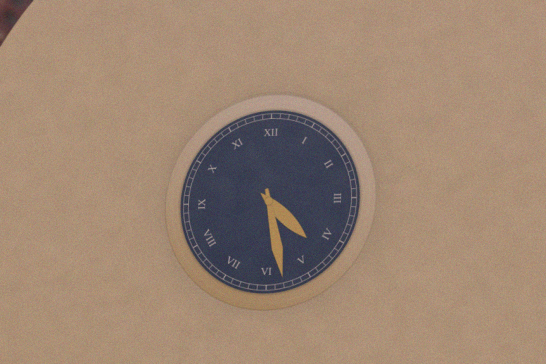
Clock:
{"hour": 4, "minute": 28}
